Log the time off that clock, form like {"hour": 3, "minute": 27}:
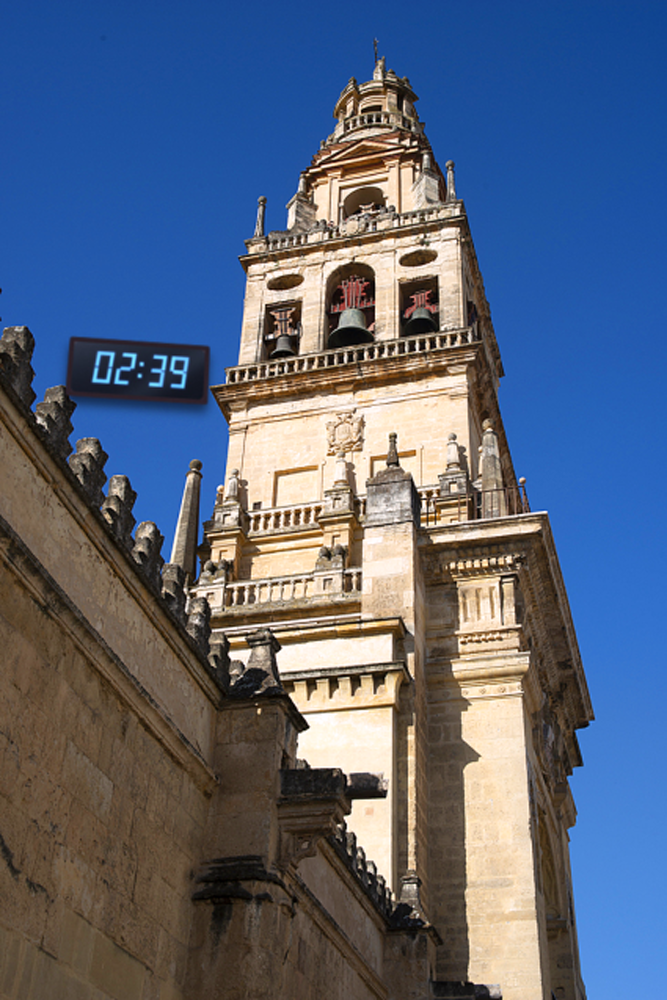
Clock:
{"hour": 2, "minute": 39}
